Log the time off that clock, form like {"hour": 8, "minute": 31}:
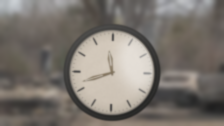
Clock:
{"hour": 11, "minute": 42}
